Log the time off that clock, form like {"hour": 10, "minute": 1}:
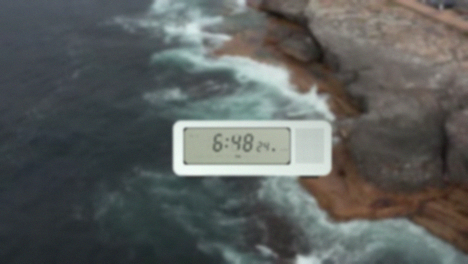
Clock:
{"hour": 6, "minute": 48}
